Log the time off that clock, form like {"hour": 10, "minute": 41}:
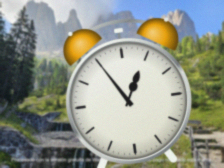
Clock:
{"hour": 12, "minute": 55}
